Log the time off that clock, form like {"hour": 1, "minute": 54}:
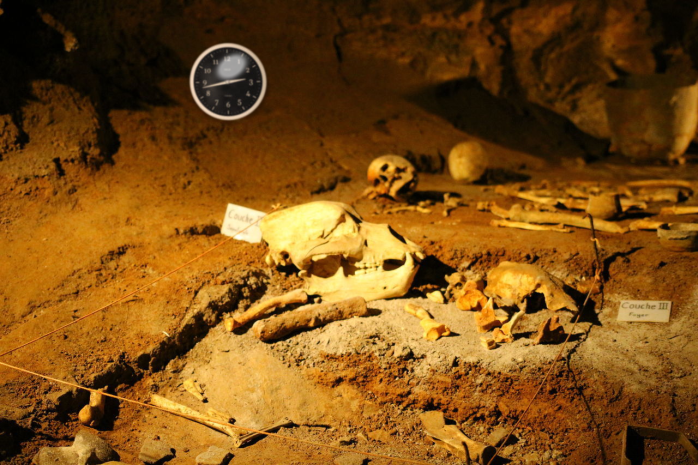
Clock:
{"hour": 2, "minute": 43}
